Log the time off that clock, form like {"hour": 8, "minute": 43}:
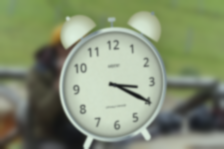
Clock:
{"hour": 3, "minute": 20}
